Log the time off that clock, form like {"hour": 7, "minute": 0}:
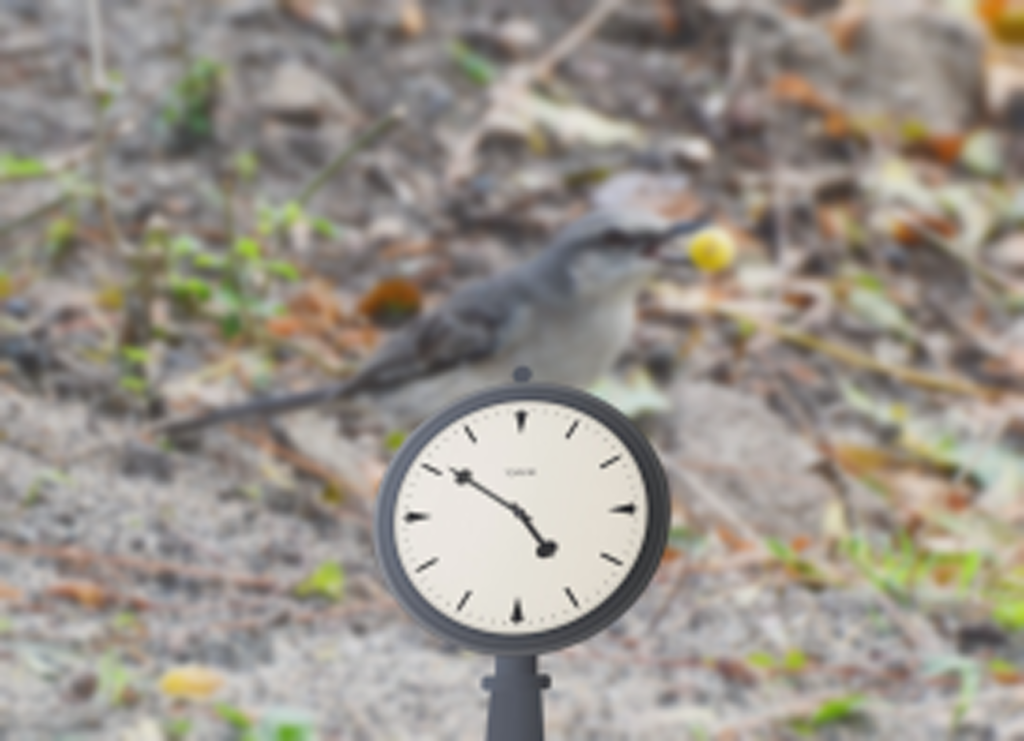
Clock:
{"hour": 4, "minute": 51}
